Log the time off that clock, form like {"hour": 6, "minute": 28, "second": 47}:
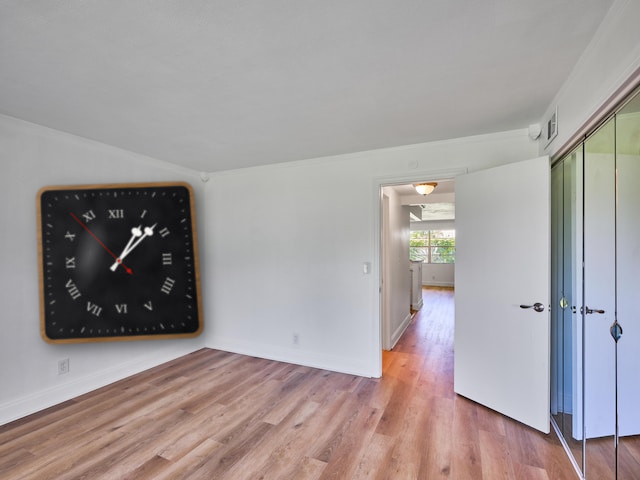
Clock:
{"hour": 1, "minute": 7, "second": 53}
